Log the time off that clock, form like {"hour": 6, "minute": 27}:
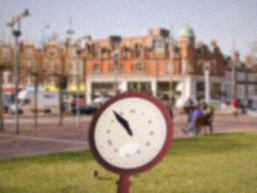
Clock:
{"hour": 10, "minute": 53}
